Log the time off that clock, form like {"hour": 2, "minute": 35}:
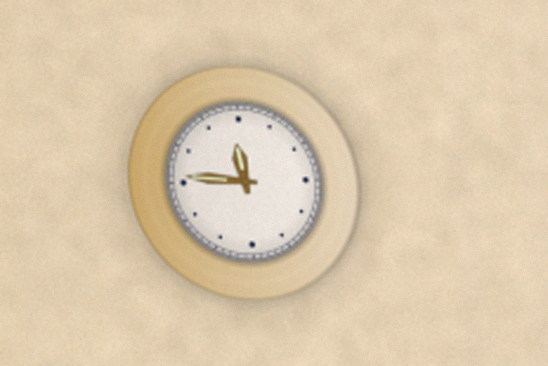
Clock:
{"hour": 11, "minute": 46}
